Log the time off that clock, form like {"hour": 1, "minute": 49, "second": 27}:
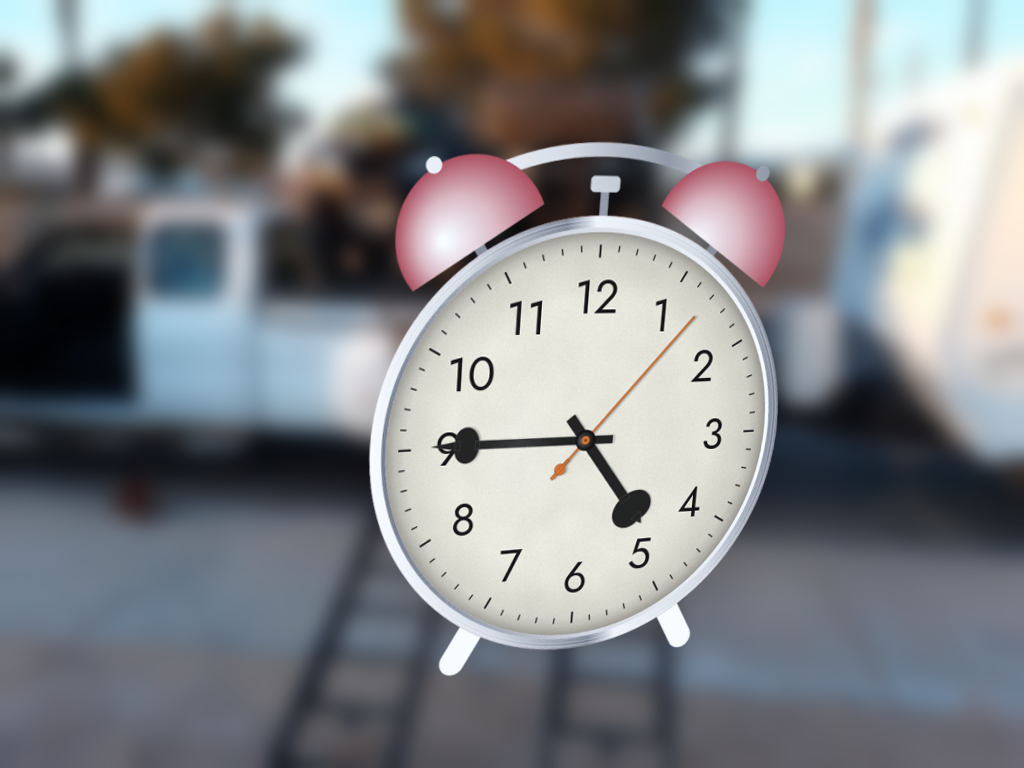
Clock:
{"hour": 4, "minute": 45, "second": 7}
